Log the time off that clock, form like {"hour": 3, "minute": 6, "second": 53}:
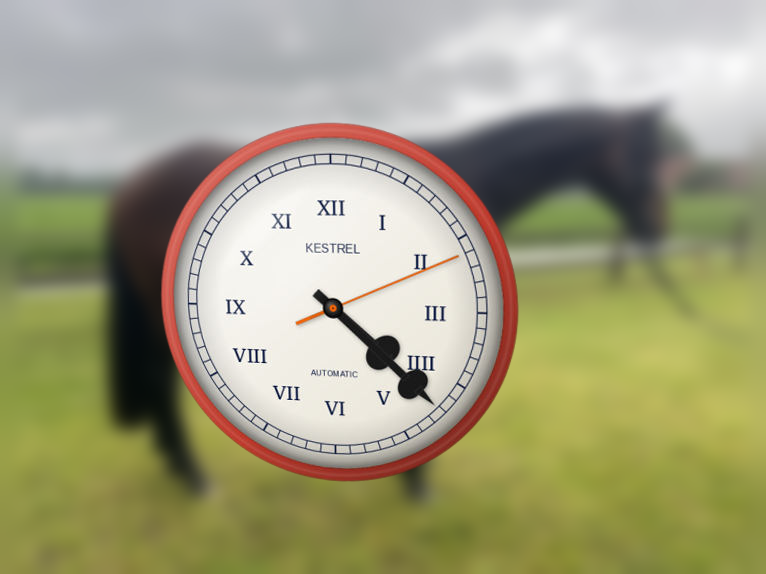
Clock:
{"hour": 4, "minute": 22, "second": 11}
